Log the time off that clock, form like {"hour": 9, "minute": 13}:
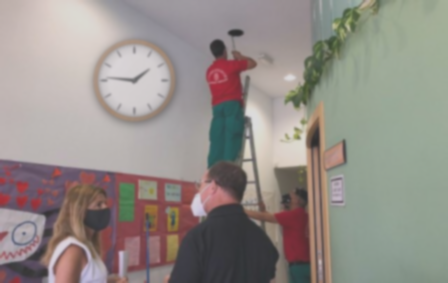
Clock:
{"hour": 1, "minute": 46}
